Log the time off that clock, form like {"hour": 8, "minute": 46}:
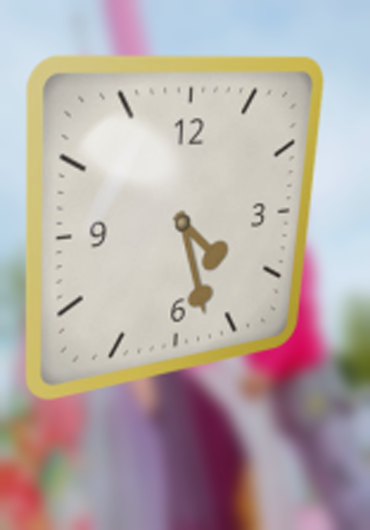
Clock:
{"hour": 4, "minute": 27}
